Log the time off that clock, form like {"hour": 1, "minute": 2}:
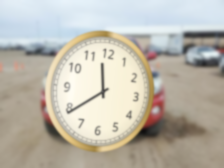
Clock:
{"hour": 11, "minute": 39}
